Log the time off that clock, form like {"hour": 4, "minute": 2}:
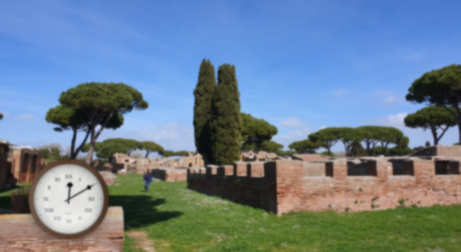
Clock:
{"hour": 12, "minute": 10}
